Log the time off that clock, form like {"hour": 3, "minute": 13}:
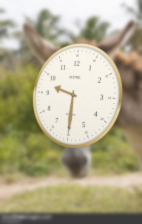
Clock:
{"hour": 9, "minute": 30}
